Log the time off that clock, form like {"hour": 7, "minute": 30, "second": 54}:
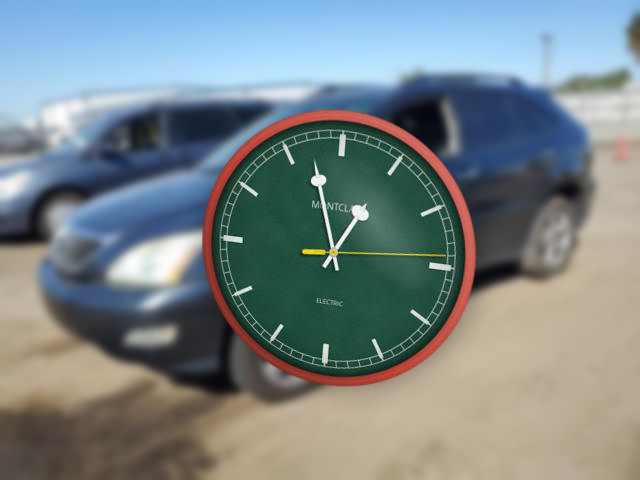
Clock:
{"hour": 12, "minute": 57, "second": 14}
